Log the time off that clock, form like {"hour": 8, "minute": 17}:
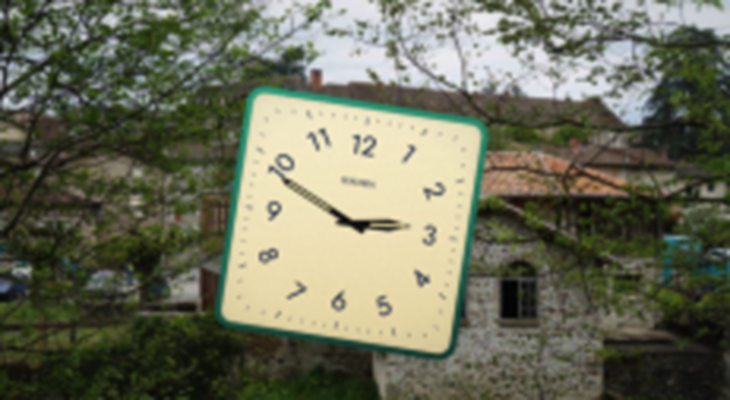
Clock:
{"hour": 2, "minute": 49}
